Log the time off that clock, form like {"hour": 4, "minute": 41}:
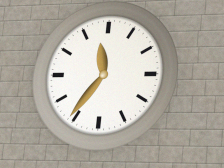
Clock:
{"hour": 11, "minute": 36}
